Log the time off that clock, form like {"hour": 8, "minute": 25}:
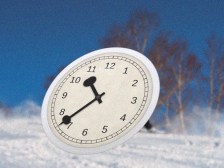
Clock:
{"hour": 10, "minute": 37}
